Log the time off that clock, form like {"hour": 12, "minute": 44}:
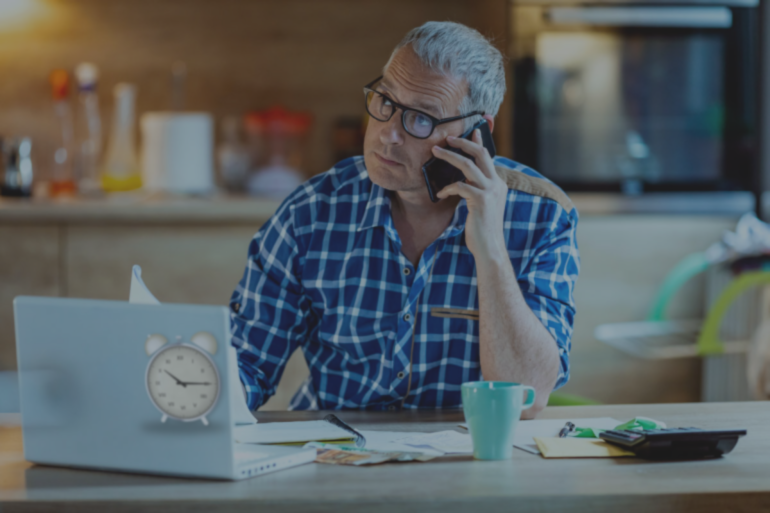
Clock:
{"hour": 10, "minute": 15}
